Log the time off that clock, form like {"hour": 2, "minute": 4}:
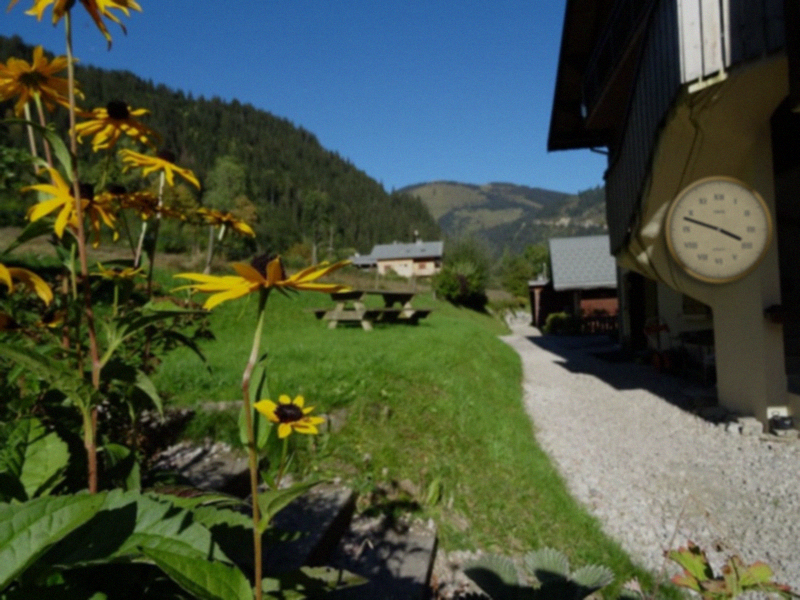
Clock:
{"hour": 3, "minute": 48}
